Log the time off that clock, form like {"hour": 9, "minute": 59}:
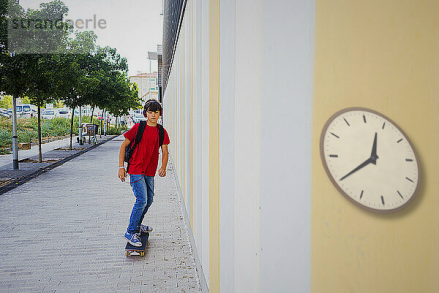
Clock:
{"hour": 12, "minute": 40}
